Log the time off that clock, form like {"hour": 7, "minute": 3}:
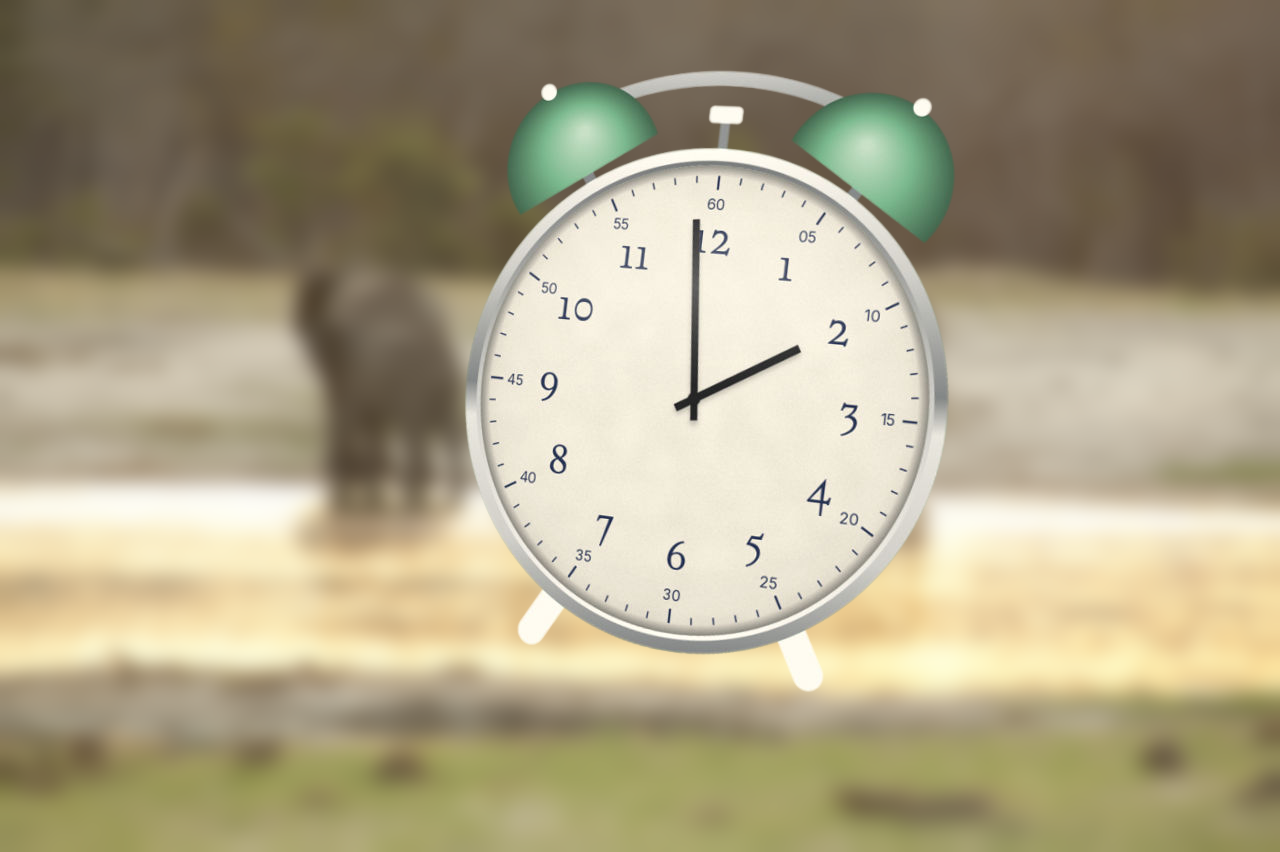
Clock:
{"hour": 1, "minute": 59}
